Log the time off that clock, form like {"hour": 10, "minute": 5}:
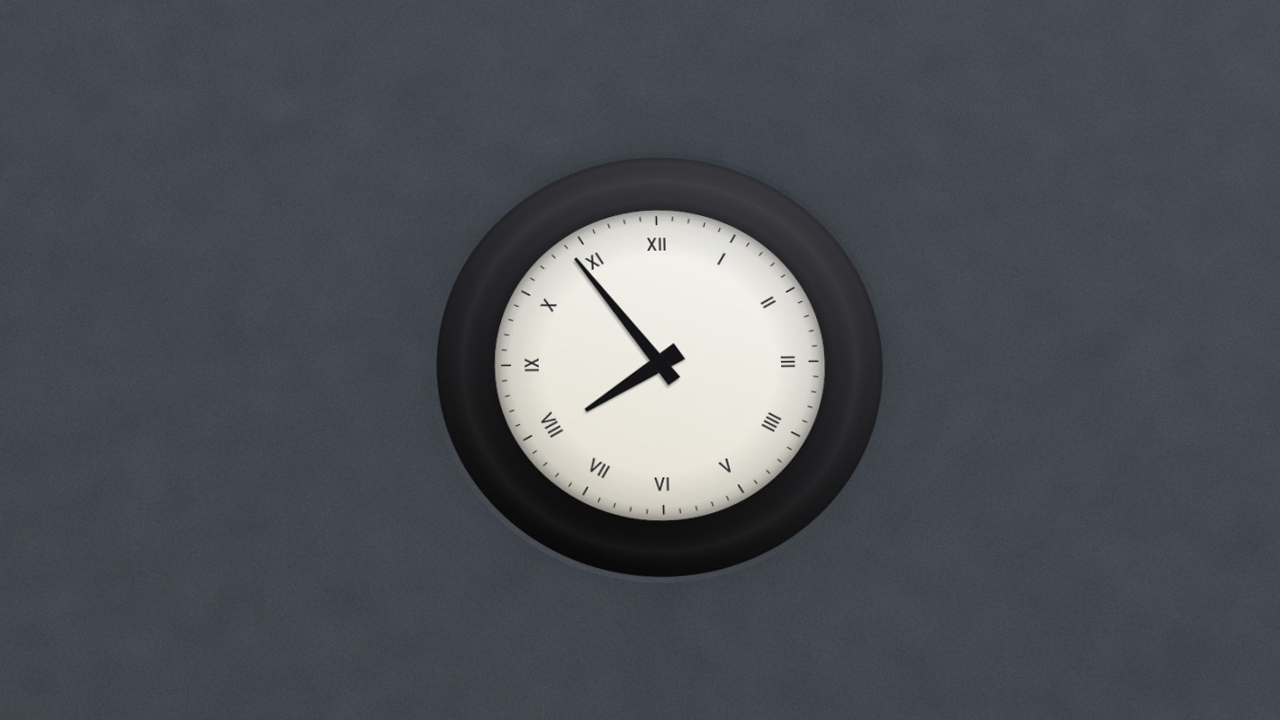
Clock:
{"hour": 7, "minute": 54}
